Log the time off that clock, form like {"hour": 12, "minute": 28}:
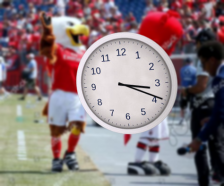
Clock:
{"hour": 3, "minute": 19}
